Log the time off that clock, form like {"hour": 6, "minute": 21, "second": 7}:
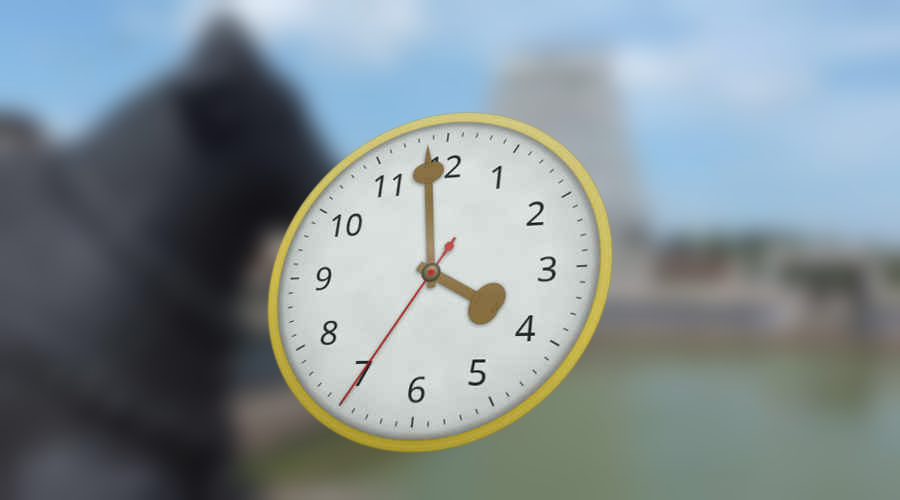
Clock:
{"hour": 3, "minute": 58, "second": 35}
